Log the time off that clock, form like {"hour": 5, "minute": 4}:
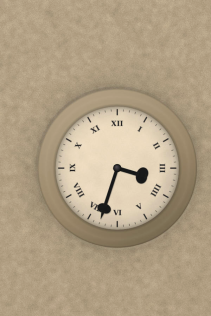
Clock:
{"hour": 3, "minute": 33}
